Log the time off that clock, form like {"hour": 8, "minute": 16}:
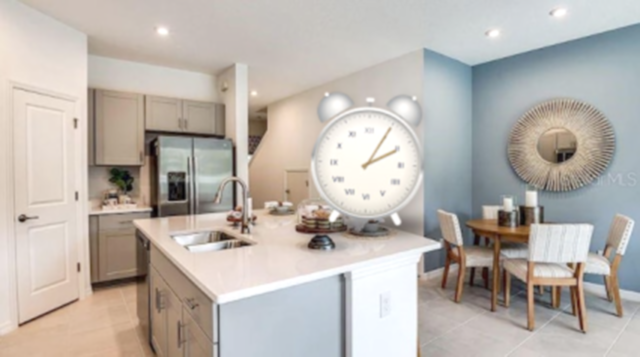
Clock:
{"hour": 2, "minute": 5}
